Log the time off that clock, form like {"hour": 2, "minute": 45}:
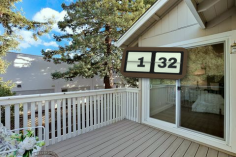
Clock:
{"hour": 1, "minute": 32}
